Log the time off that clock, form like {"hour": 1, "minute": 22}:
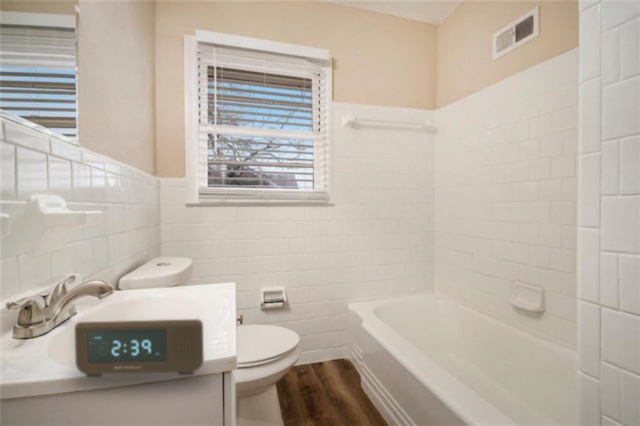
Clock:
{"hour": 2, "minute": 39}
